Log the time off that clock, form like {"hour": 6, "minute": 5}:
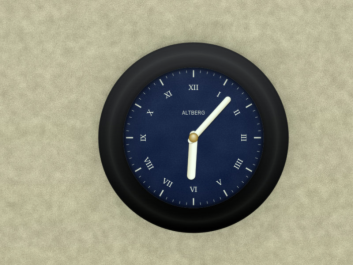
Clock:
{"hour": 6, "minute": 7}
